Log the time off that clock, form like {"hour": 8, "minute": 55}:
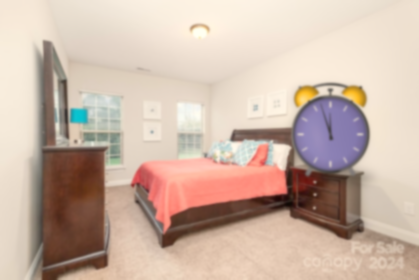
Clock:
{"hour": 11, "minute": 57}
